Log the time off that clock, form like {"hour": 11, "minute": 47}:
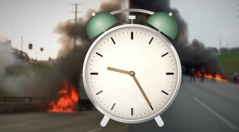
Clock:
{"hour": 9, "minute": 25}
